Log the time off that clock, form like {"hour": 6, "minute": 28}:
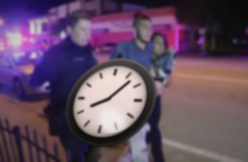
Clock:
{"hour": 8, "minute": 7}
